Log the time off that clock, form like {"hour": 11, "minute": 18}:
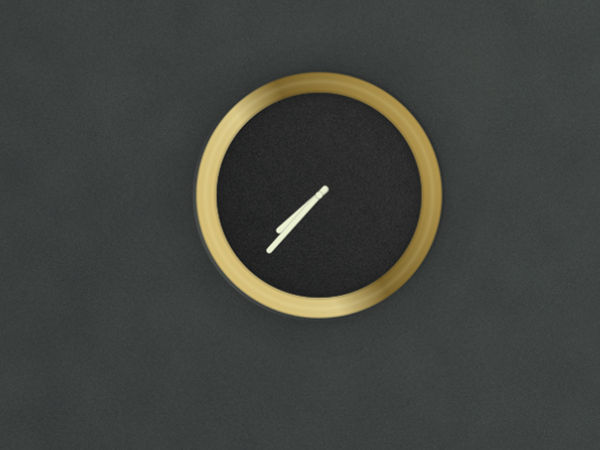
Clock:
{"hour": 7, "minute": 37}
